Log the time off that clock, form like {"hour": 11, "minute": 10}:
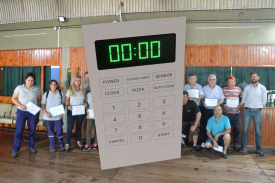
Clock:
{"hour": 0, "minute": 0}
